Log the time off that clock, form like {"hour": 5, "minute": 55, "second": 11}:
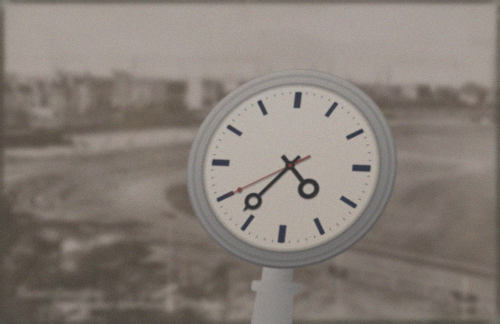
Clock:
{"hour": 4, "minute": 36, "second": 40}
